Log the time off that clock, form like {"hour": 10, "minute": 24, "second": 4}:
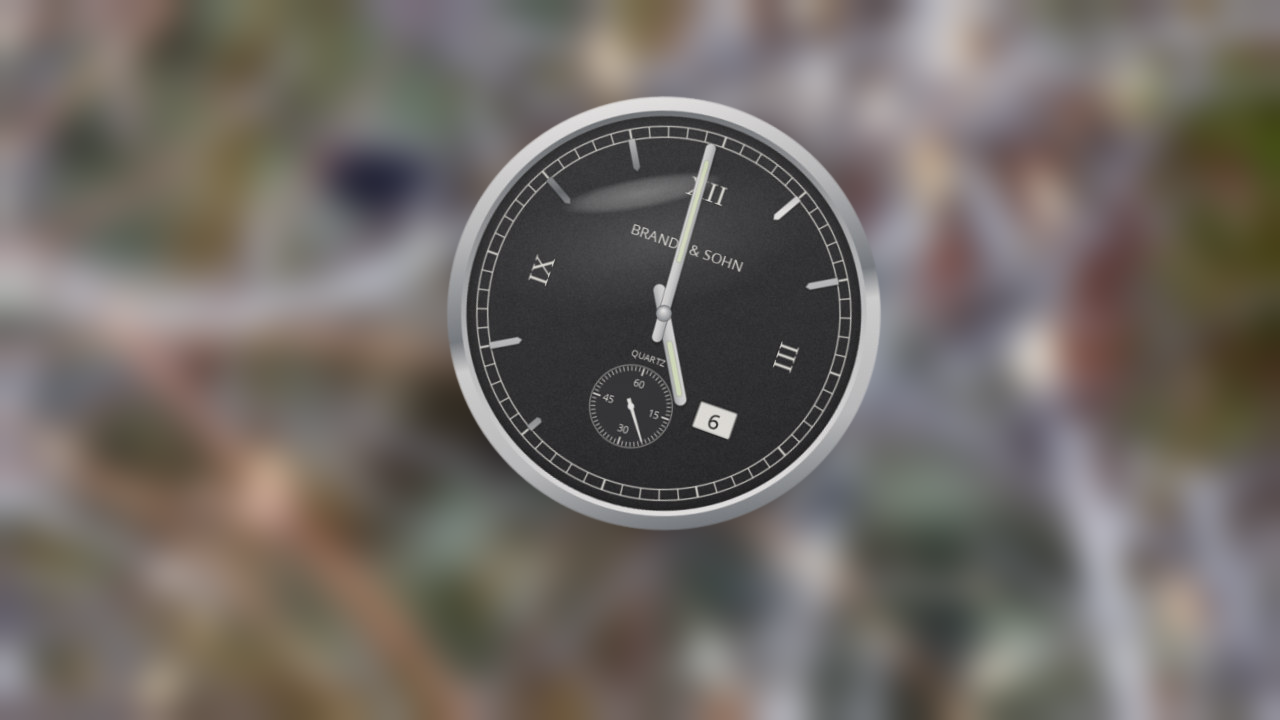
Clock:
{"hour": 4, "minute": 59, "second": 24}
